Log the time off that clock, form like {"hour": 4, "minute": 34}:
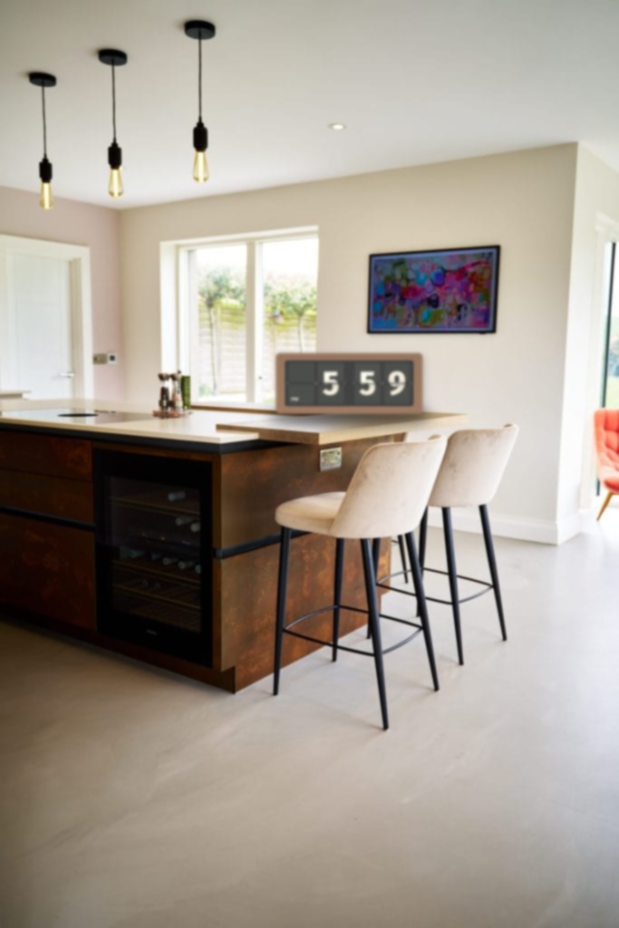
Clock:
{"hour": 5, "minute": 59}
